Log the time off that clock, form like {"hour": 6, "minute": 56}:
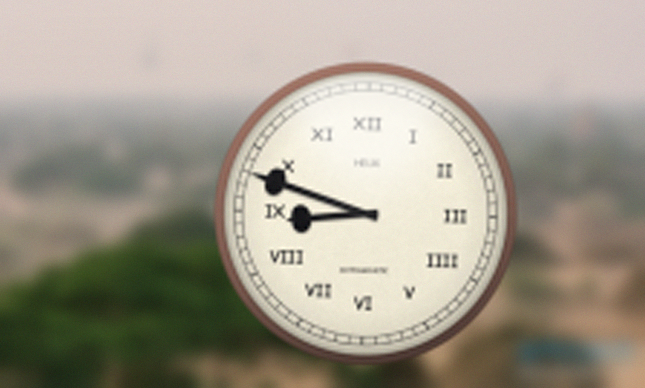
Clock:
{"hour": 8, "minute": 48}
